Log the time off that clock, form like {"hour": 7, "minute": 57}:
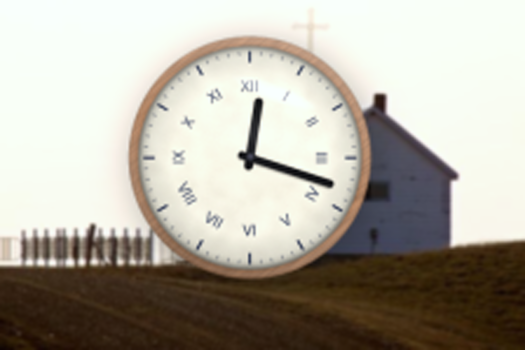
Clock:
{"hour": 12, "minute": 18}
